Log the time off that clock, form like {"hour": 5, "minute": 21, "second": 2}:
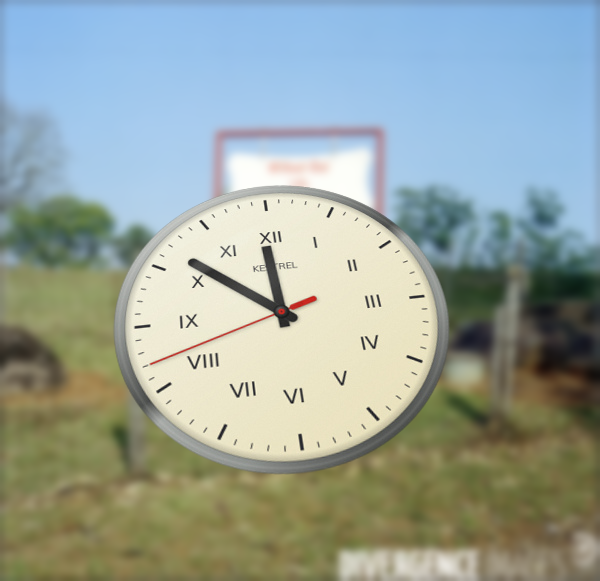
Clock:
{"hour": 11, "minute": 51, "second": 42}
